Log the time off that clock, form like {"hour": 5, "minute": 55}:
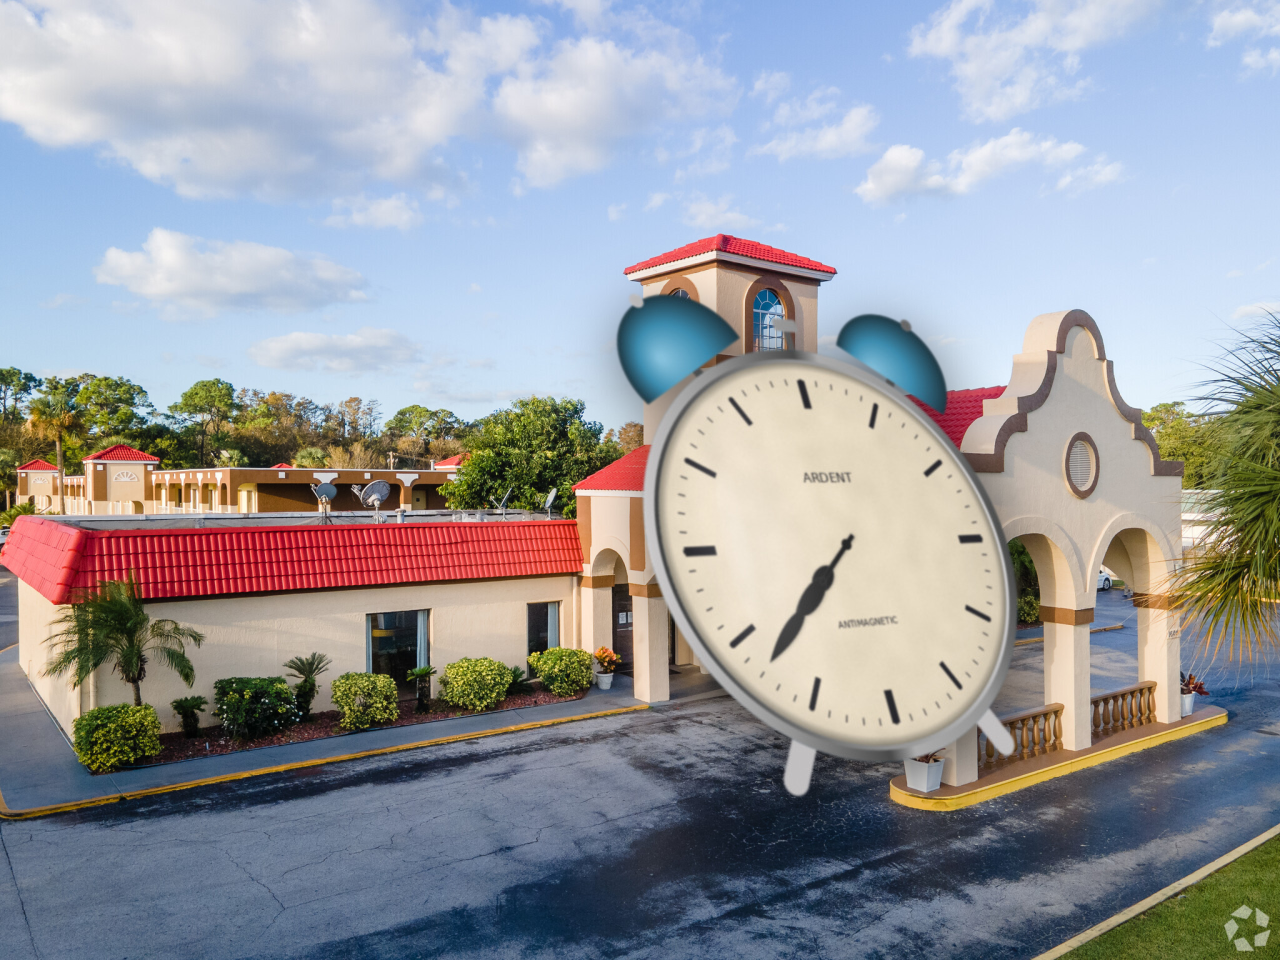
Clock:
{"hour": 7, "minute": 38}
